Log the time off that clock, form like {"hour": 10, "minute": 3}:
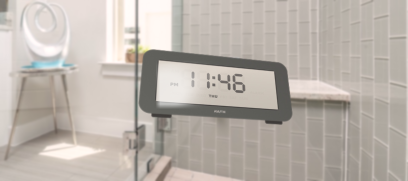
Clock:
{"hour": 11, "minute": 46}
